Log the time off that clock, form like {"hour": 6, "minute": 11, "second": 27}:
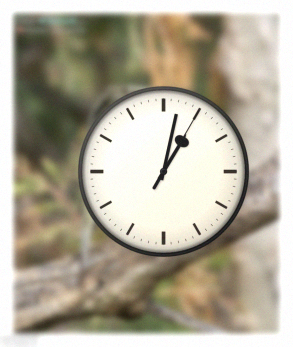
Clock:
{"hour": 1, "minute": 2, "second": 5}
